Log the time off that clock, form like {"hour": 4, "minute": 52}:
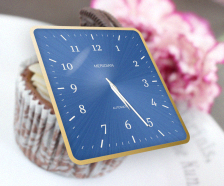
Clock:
{"hour": 5, "minute": 26}
